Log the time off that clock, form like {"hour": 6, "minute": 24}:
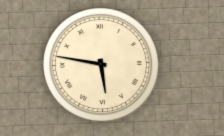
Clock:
{"hour": 5, "minute": 47}
